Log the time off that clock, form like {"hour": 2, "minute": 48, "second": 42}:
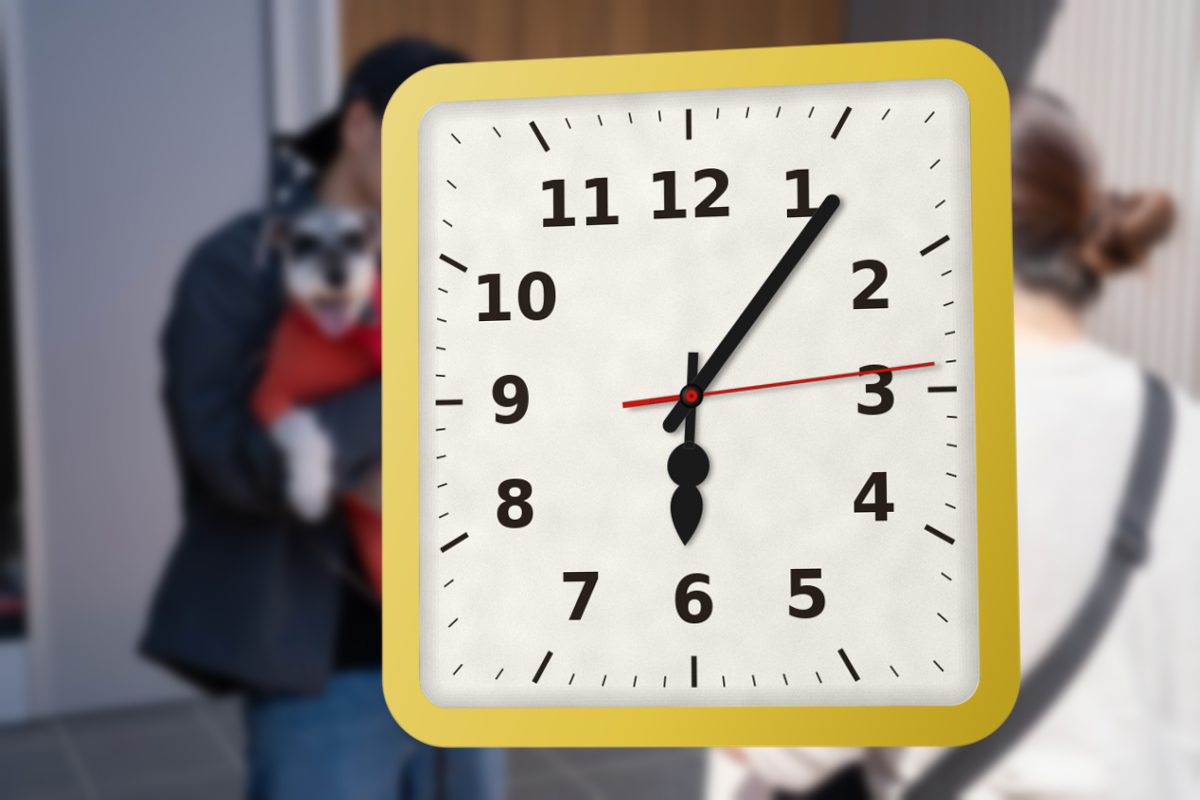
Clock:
{"hour": 6, "minute": 6, "second": 14}
